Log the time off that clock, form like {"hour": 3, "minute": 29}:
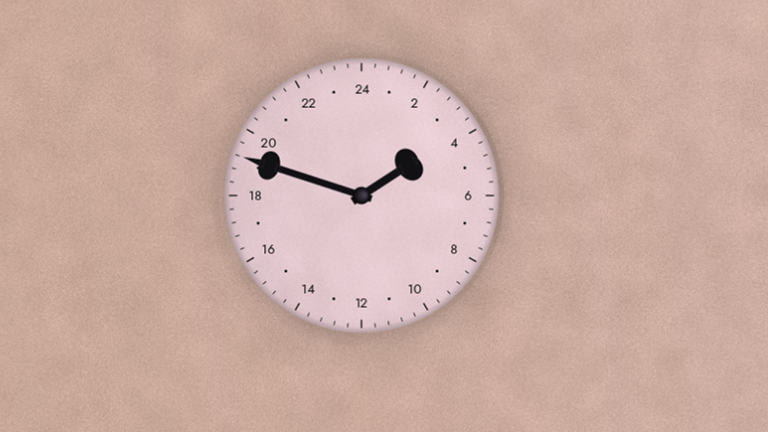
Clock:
{"hour": 3, "minute": 48}
